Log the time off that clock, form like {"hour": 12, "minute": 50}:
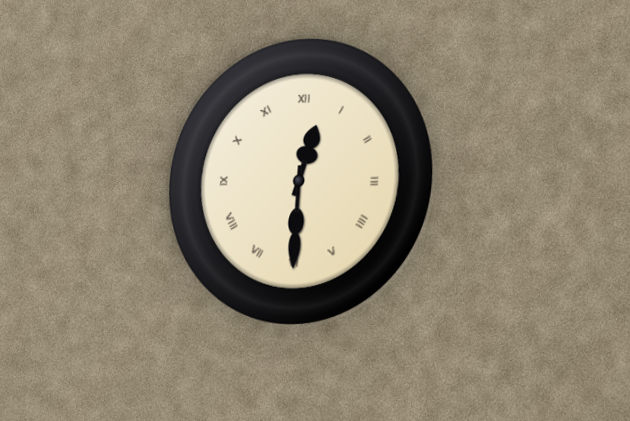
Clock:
{"hour": 12, "minute": 30}
